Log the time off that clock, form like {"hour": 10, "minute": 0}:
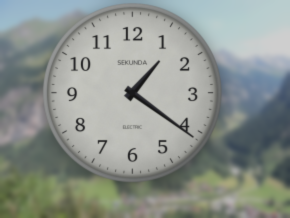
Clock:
{"hour": 1, "minute": 21}
